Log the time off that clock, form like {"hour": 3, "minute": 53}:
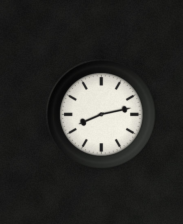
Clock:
{"hour": 8, "minute": 13}
